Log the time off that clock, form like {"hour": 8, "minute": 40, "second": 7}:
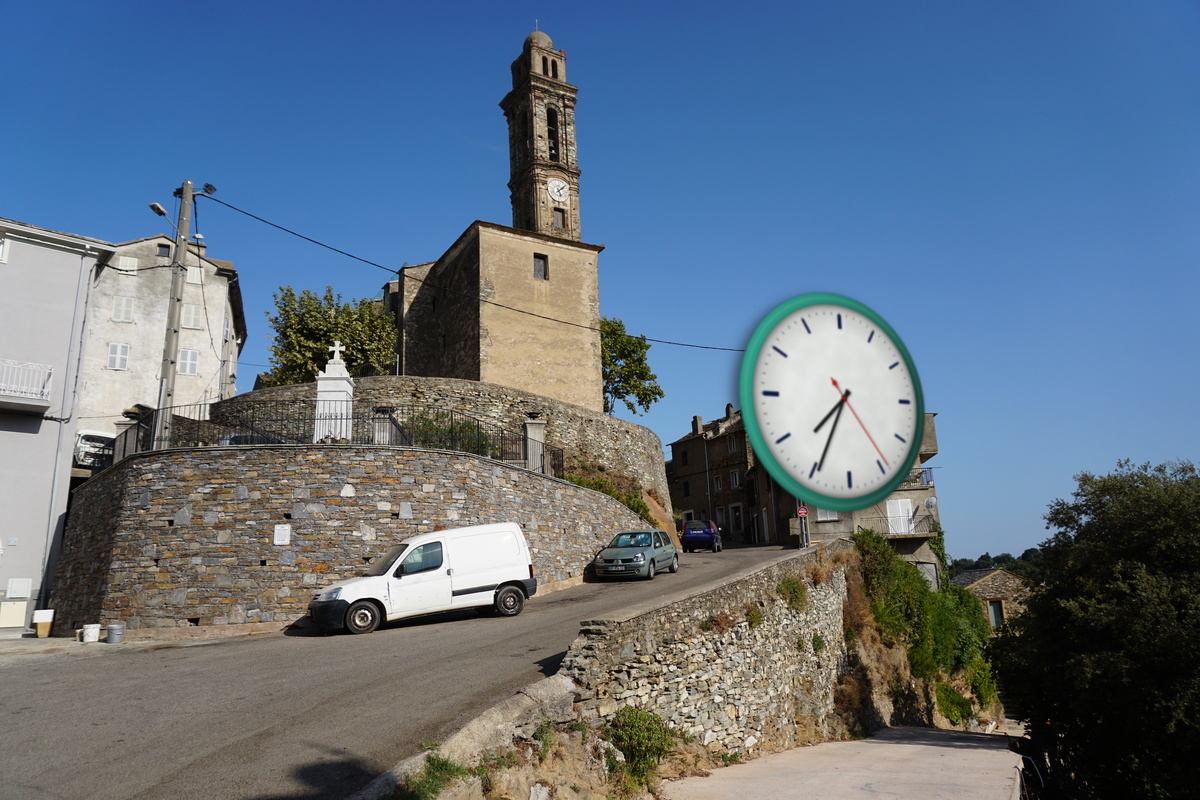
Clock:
{"hour": 7, "minute": 34, "second": 24}
